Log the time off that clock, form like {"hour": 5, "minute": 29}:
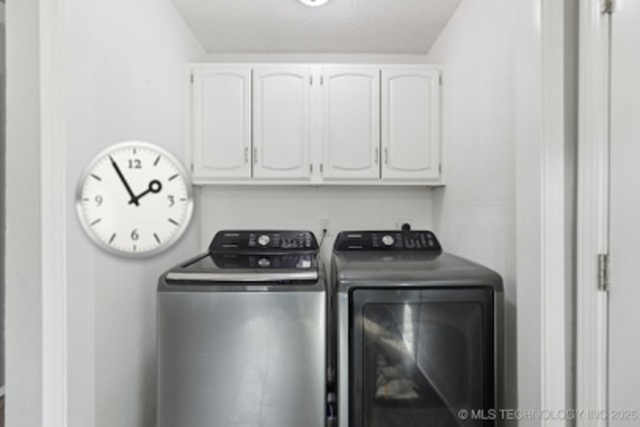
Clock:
{"hour": 1, "minute": 55}
